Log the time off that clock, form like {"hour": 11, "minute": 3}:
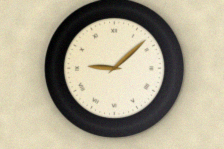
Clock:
{"hour": 9, "minute": 8}
